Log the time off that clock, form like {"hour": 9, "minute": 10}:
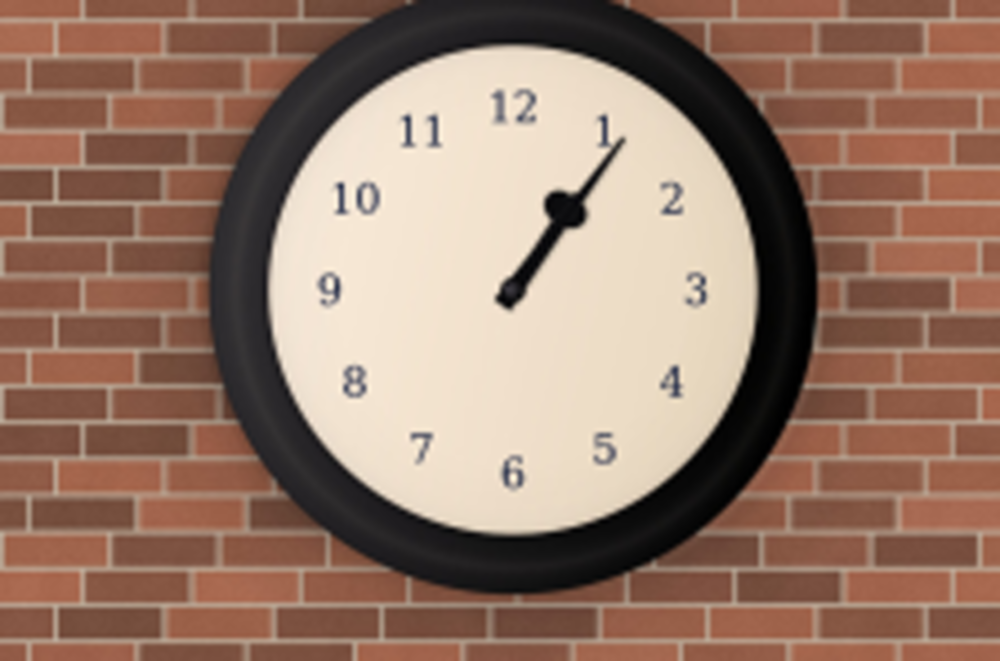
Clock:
{"hour": 1, "minute": 6}
